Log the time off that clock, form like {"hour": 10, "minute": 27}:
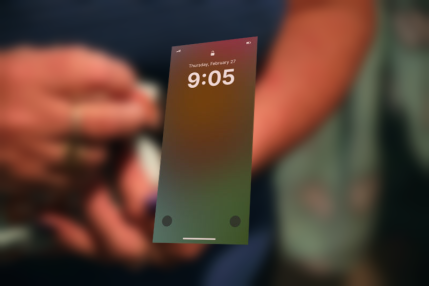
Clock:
{"hour": 9, "minute": 5}
